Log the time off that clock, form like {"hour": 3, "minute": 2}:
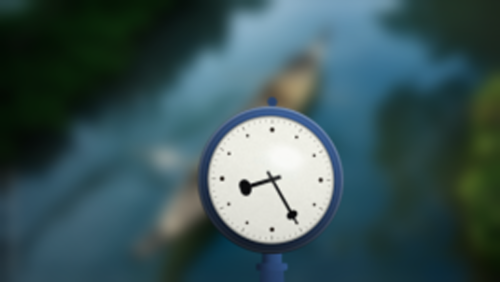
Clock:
{"hour": 8, "minute": 25}
